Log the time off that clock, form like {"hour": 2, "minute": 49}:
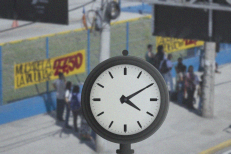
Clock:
{"hour": 4, "minute": 10}
